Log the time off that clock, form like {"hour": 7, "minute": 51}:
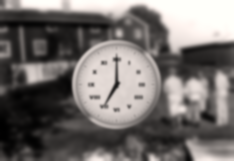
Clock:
{"hour": 7, "minute": 0}
